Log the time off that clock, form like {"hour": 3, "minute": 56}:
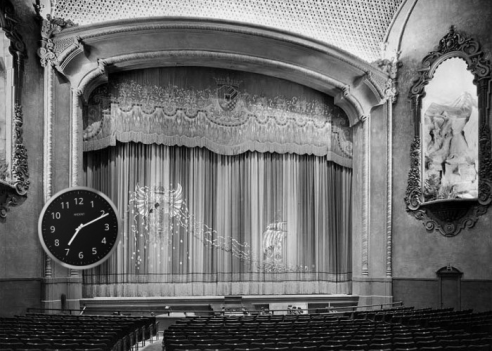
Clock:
{"hour": 7, "minute": 11}
